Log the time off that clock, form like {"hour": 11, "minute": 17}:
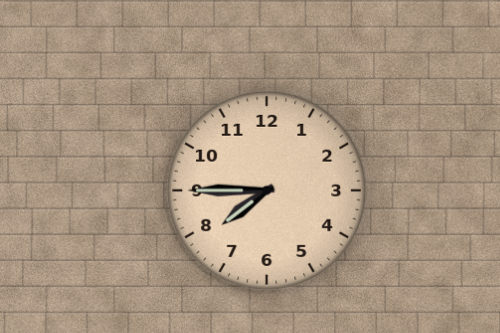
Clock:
{"hour": 7, "minute": 45}
